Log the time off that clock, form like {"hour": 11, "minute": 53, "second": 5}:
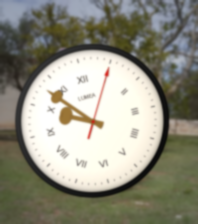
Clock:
{"hour": 9, "minute": 53, "second": 5}
